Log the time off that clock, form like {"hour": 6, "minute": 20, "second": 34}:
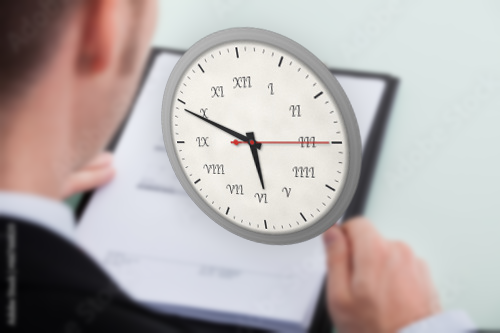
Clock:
{"hour": 5, "minute": 49, "second": 15}
